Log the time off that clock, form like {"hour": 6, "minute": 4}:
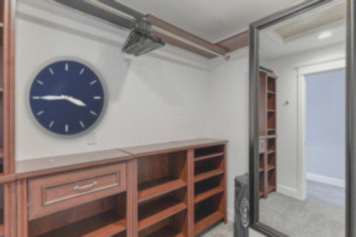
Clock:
{"hour": 3, "minute": 45}
